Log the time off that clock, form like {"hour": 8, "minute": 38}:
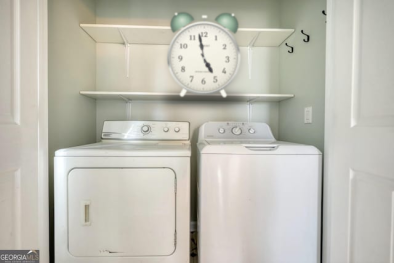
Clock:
{"hour": 4, "minute": 58}
